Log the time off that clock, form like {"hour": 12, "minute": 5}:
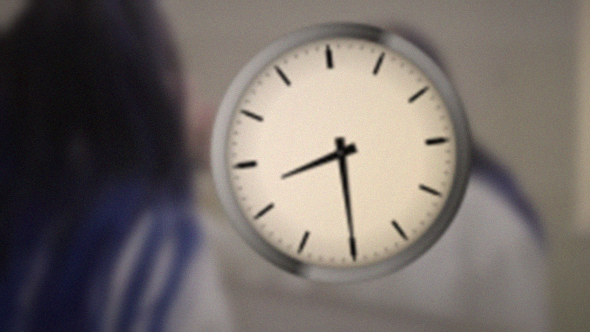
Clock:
{"hour": 8, "minute": 30}
